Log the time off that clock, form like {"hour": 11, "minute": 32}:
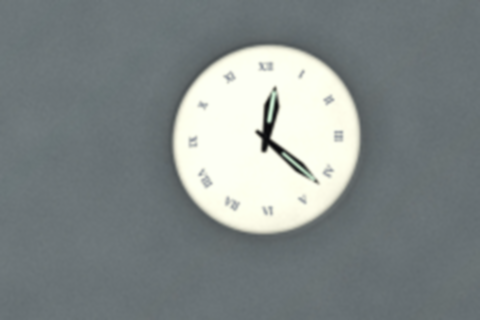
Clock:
{"hour": 12, "minute": 22}
